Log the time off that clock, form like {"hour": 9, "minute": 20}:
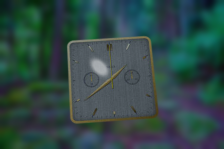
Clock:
{"hour": 1, "minute": 39}
